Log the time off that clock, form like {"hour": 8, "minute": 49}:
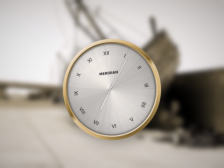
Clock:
{"hour": 7, "minute": 6}
